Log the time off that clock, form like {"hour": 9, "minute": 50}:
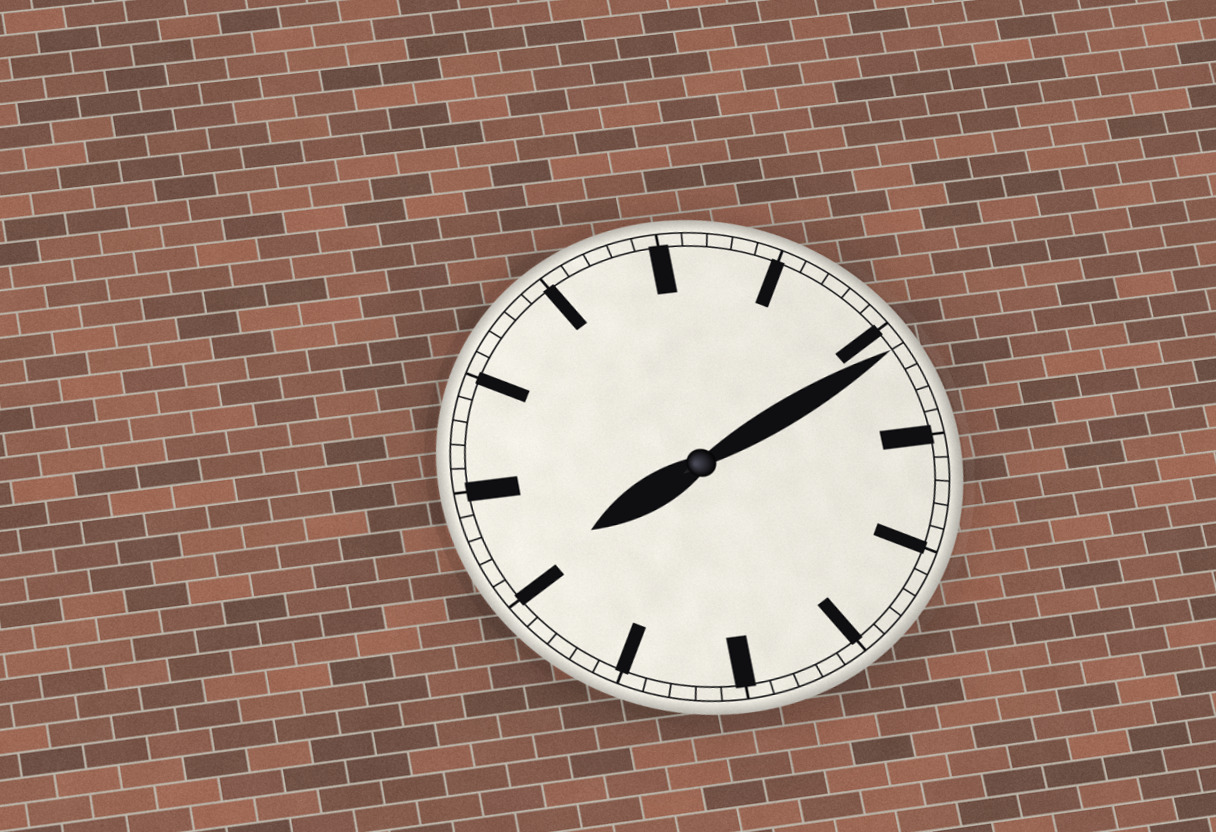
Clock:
{"hour": 8, "minute": 11}
